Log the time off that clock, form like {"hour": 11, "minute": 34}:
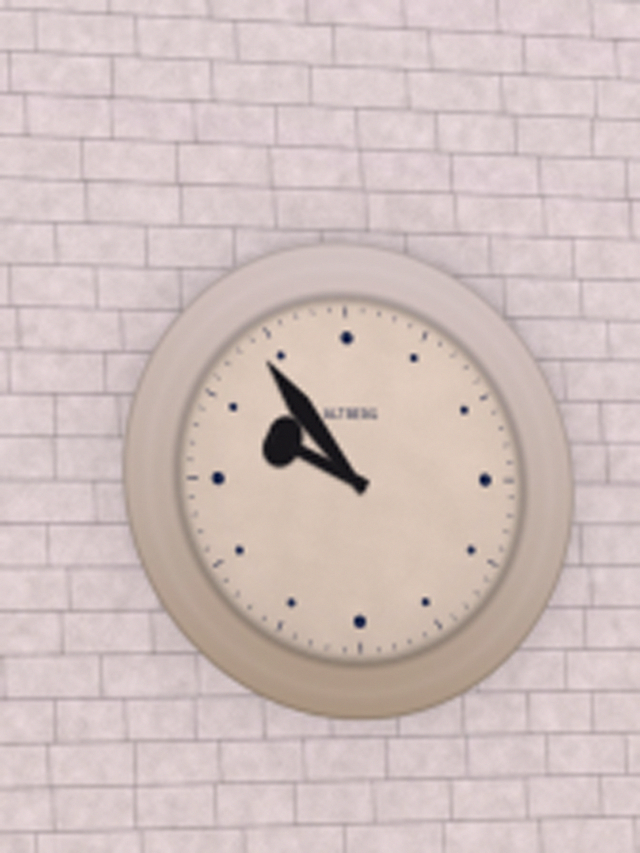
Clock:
{"hour": 9, "minute": 54}
